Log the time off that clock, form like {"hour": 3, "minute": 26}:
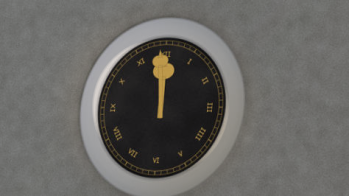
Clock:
{"hour": 11, "minute": 59}
